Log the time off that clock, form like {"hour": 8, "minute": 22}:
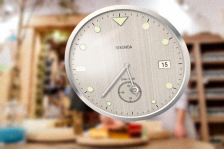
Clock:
{"hour": 5, "minute": 37}
